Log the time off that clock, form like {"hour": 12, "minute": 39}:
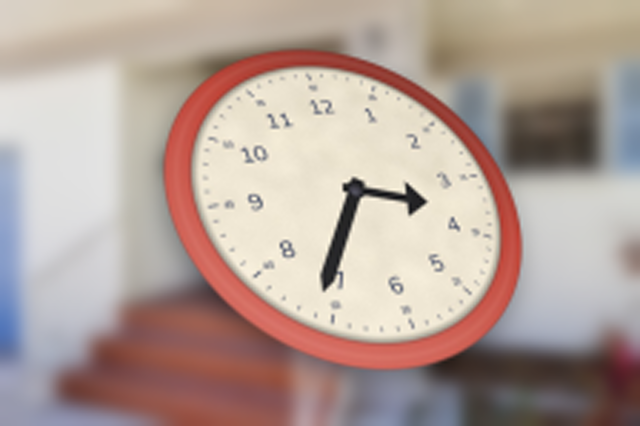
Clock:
{"hour": 3, "minute": 36}
